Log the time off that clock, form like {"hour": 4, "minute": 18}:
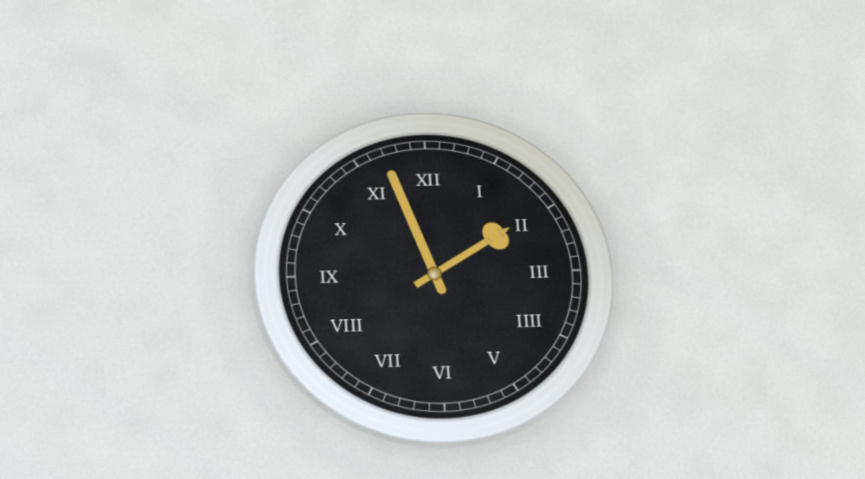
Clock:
{"hour": 1, "minute": 57}
